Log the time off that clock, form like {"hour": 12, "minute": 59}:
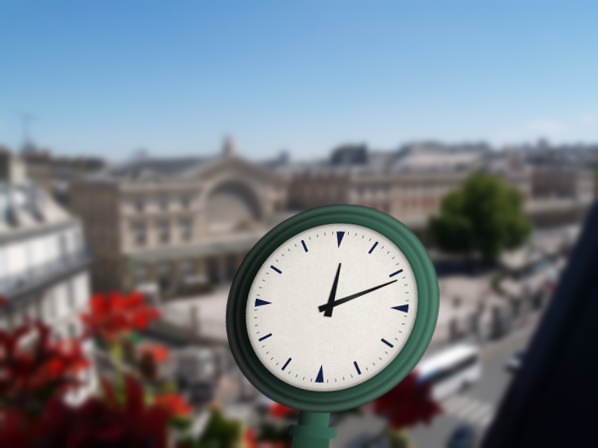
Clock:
{"hour": 12, "minute": 11}
